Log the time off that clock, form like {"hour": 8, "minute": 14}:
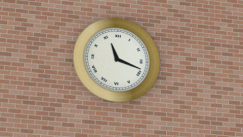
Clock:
{"hour": 11, "minute": 18}
